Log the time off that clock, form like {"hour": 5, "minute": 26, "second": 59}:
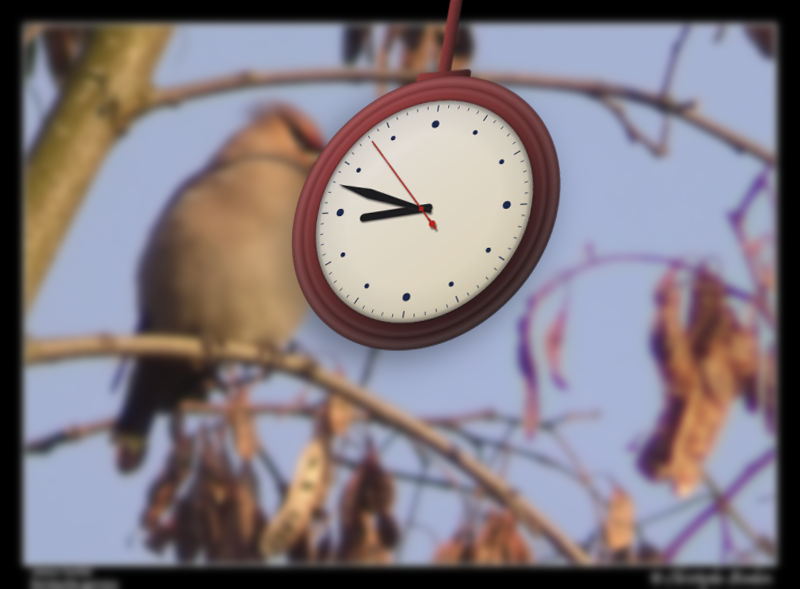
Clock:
{"hour": 8, "minute": 47, "second": 53}
